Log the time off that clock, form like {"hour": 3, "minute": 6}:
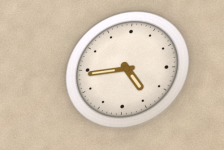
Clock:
{"hour": 4, "minute": 44}
